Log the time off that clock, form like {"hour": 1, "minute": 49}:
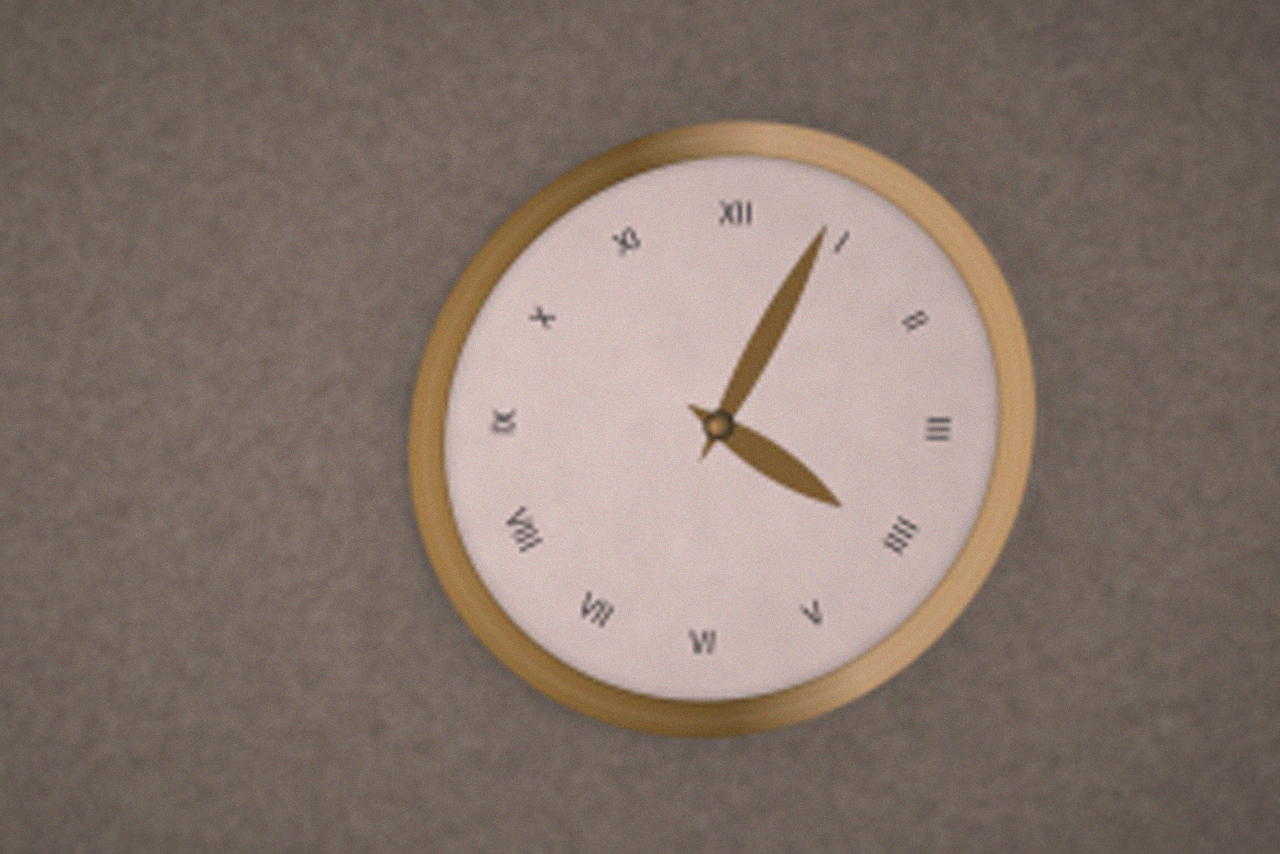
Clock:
{"hour": 4, "minute": 4}
